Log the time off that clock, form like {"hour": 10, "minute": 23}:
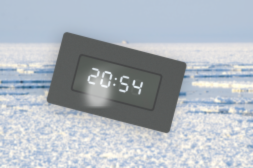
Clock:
{"hour": 20, "minute": 54}
